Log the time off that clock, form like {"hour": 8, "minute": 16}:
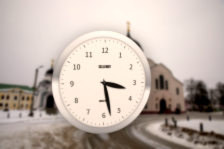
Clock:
{"hour": 3, "minute": 28}
